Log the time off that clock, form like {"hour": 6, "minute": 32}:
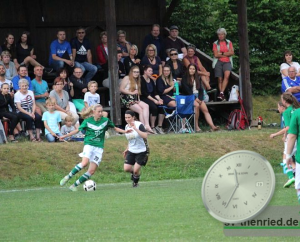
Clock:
{"hour": 11, "minute": 34}
